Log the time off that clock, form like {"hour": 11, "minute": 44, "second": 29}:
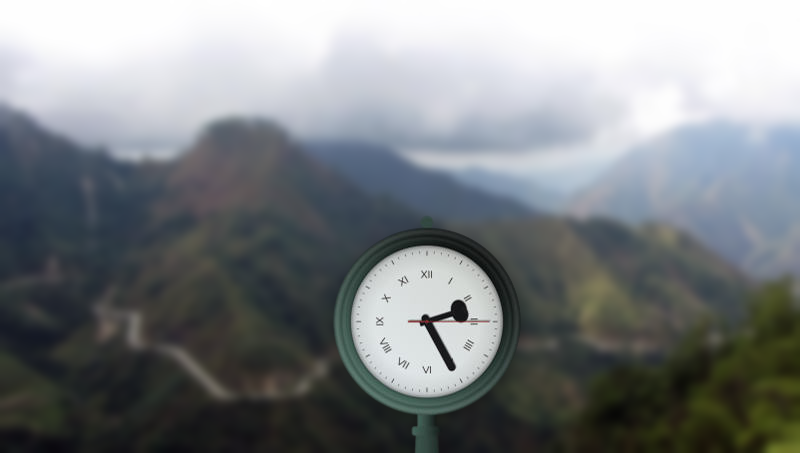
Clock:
{"hour": 2, "minute": 25, "second": 15}
